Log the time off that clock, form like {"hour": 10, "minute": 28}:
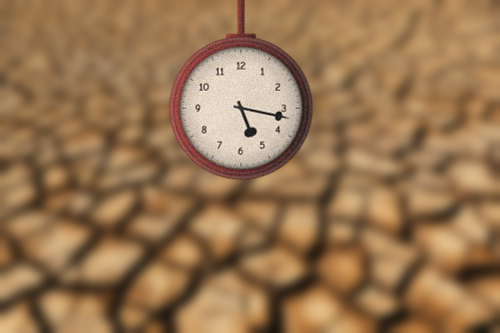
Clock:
{"hour": 5, "minute": 17}
